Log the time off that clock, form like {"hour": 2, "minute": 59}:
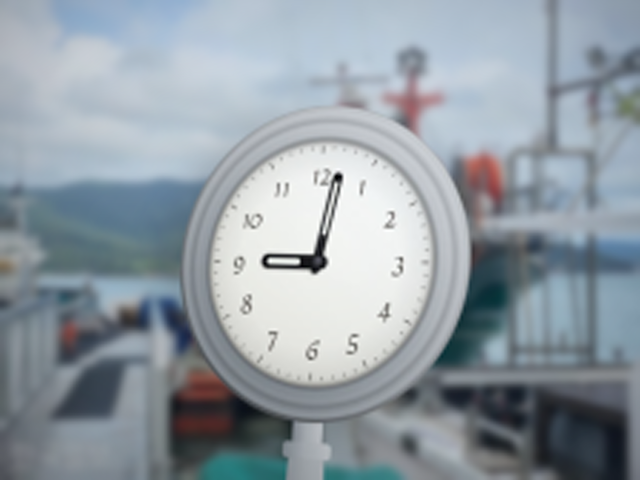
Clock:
{"hour": 9, "minute": 2}
